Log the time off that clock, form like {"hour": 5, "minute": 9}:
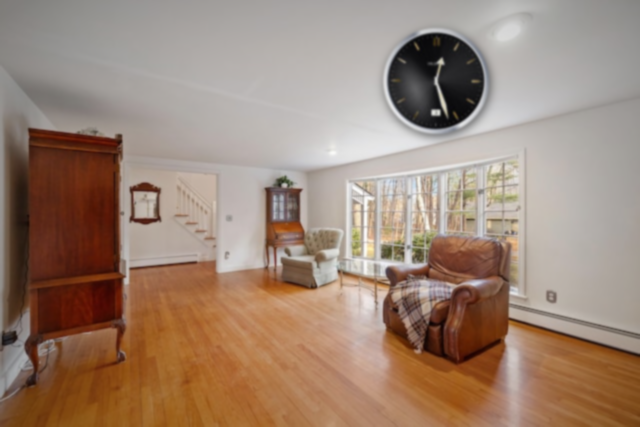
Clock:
{"hour": 12, "minute": 27}
